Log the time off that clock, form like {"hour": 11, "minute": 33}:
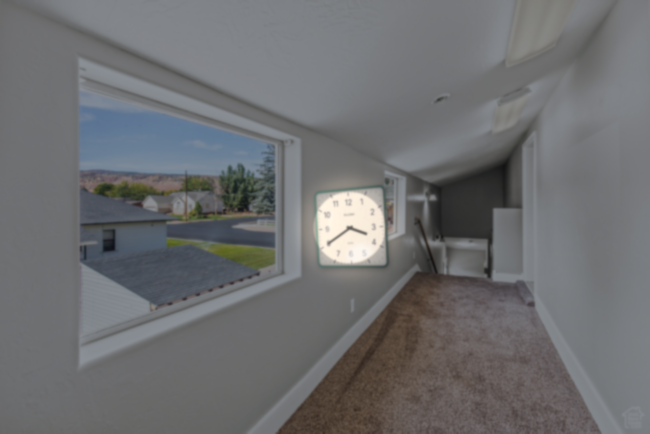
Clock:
{"hour": 3, "minute": 40}
